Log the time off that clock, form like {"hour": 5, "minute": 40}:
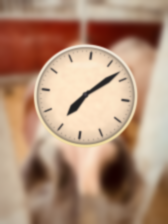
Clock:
{"hour": 7, "minute": 8}
